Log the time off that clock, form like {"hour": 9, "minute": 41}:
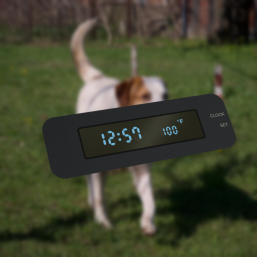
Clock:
{"hour": 12, "minute": 57}
